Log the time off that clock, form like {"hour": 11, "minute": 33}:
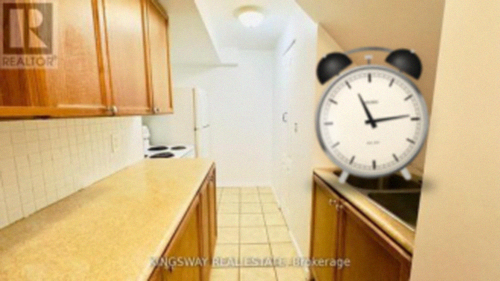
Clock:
{"hour": 11, "minute": 14}
